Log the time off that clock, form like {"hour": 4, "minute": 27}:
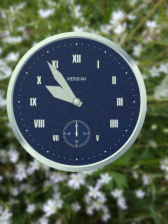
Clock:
{"hour": 9, "minute": 54}
